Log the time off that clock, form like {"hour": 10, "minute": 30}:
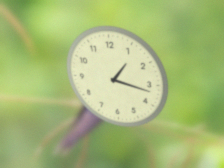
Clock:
{"hour": 1, "minute": 17}
